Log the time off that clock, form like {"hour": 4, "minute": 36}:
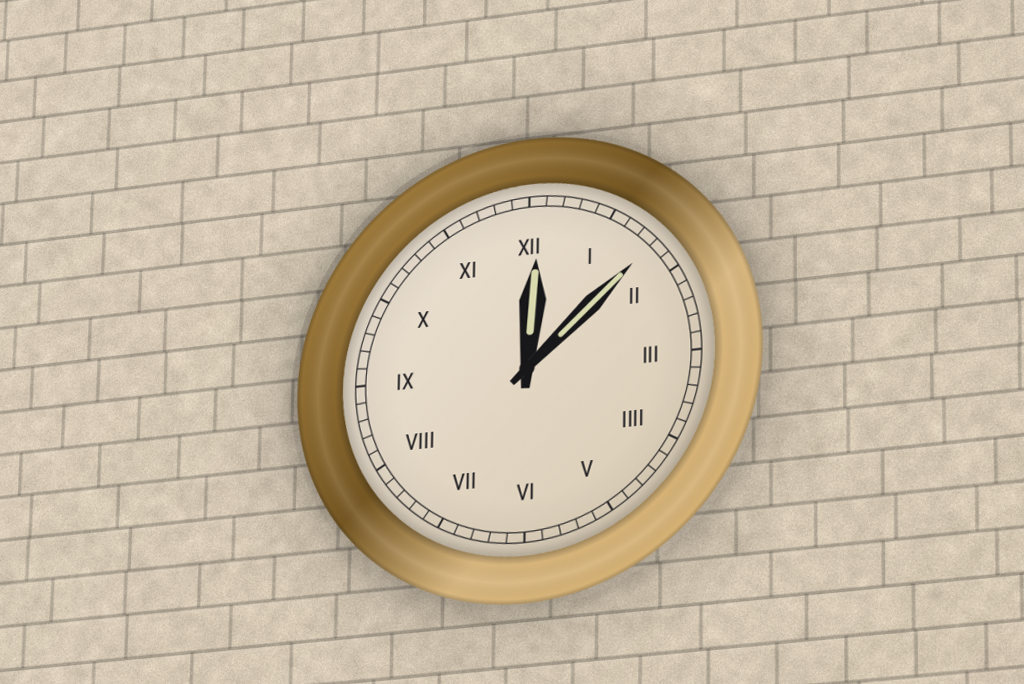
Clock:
{"hour": 12, "minute": 8}
